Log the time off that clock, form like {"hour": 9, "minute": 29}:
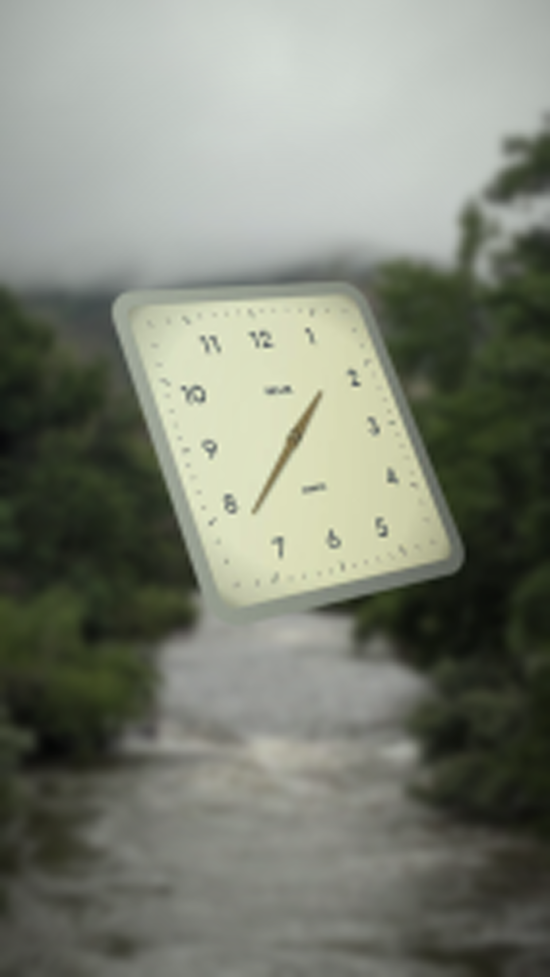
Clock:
{"hour": 1, "minute": 38}
